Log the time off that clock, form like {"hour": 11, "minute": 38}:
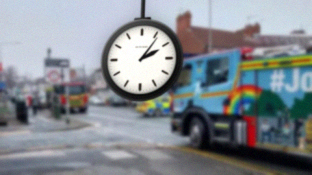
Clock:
{"hour": 2, "minute": 6}
